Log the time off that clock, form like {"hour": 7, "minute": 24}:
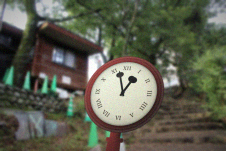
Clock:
{"hour": 12, "minute": 57}
